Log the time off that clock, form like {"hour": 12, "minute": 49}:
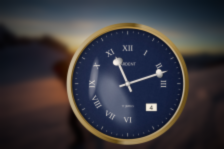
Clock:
{"hour": 11, "minute": 12}
